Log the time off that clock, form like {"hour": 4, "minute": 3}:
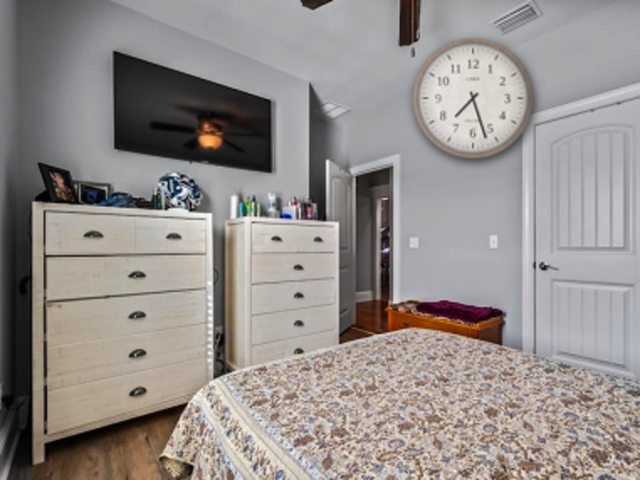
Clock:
{"hour": 7, "minute": 27}
